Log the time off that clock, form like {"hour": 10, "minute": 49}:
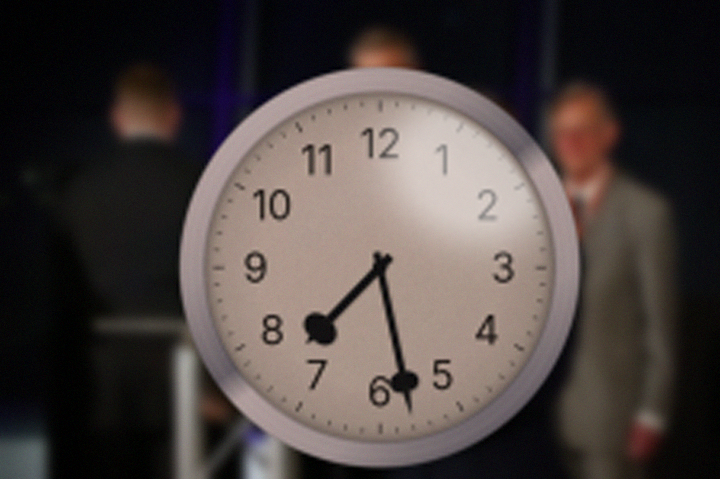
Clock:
{"hour": 7, "minute": 28}
